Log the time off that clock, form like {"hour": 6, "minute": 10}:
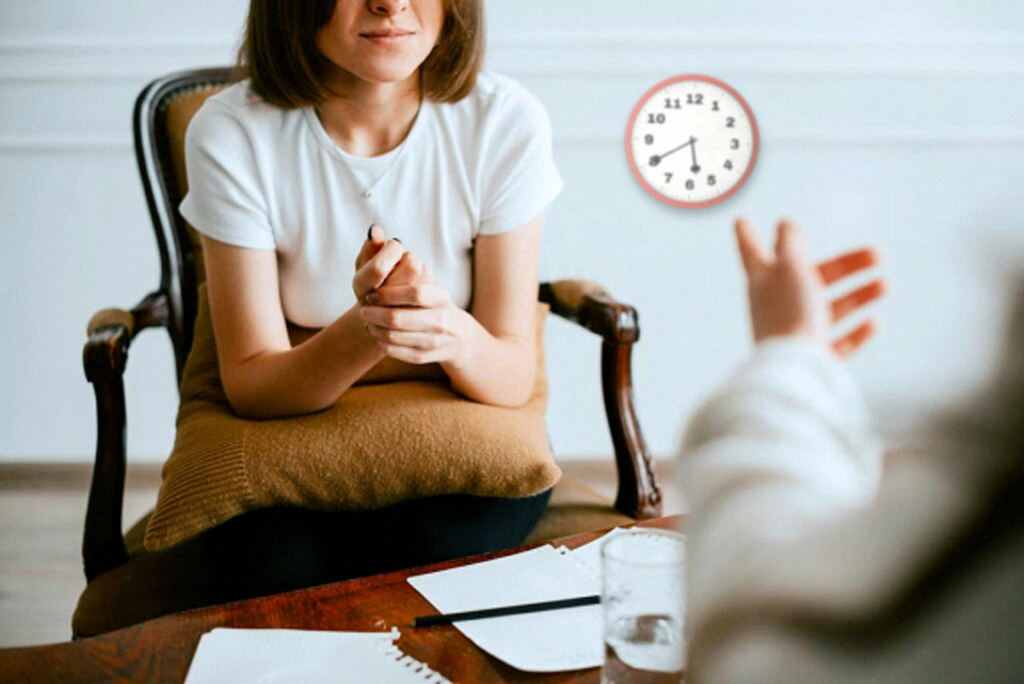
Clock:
{"hour": 5, "minute": 40}
